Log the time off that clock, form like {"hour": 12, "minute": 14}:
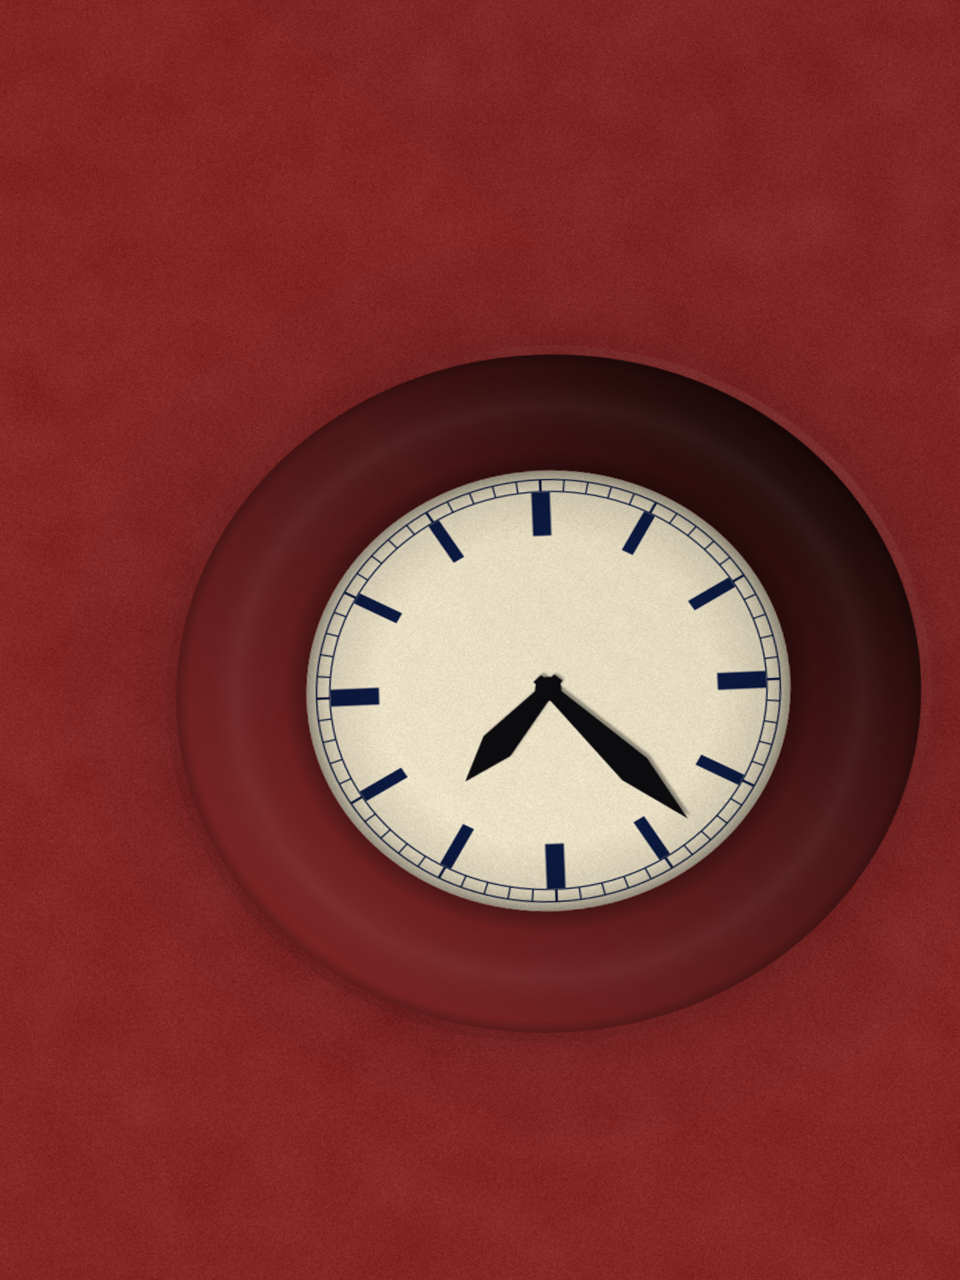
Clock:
{"hour": 7, "minute": 23}
